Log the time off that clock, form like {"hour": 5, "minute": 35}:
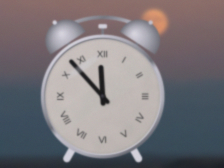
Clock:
{"hour": 11, "minute": 53}
